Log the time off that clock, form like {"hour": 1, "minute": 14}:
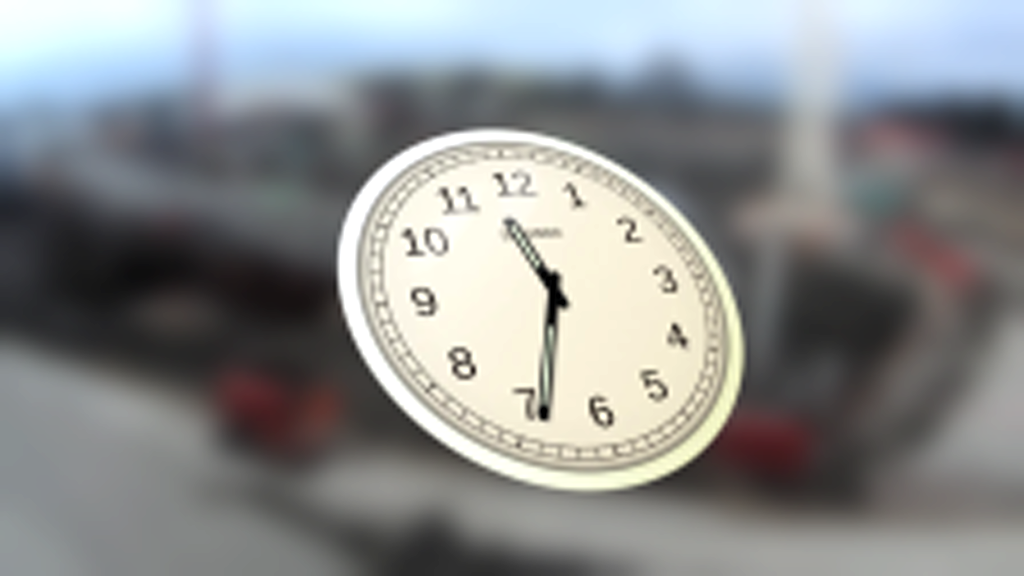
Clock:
{"hour": 11, "minute": 34}
